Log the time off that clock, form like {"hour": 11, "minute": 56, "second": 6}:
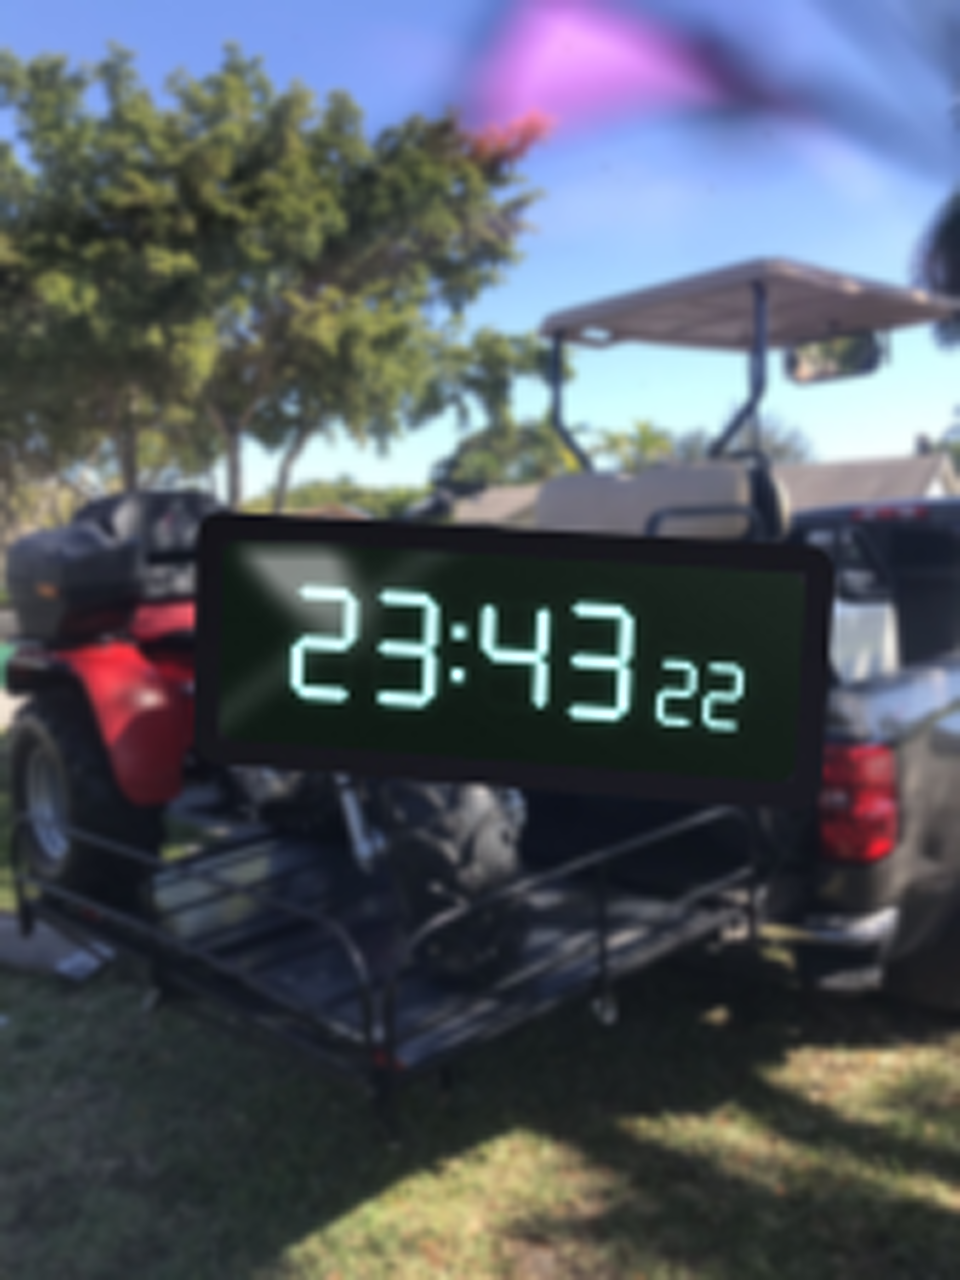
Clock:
{"hour": 23, "minute": 43, "second": 22}
